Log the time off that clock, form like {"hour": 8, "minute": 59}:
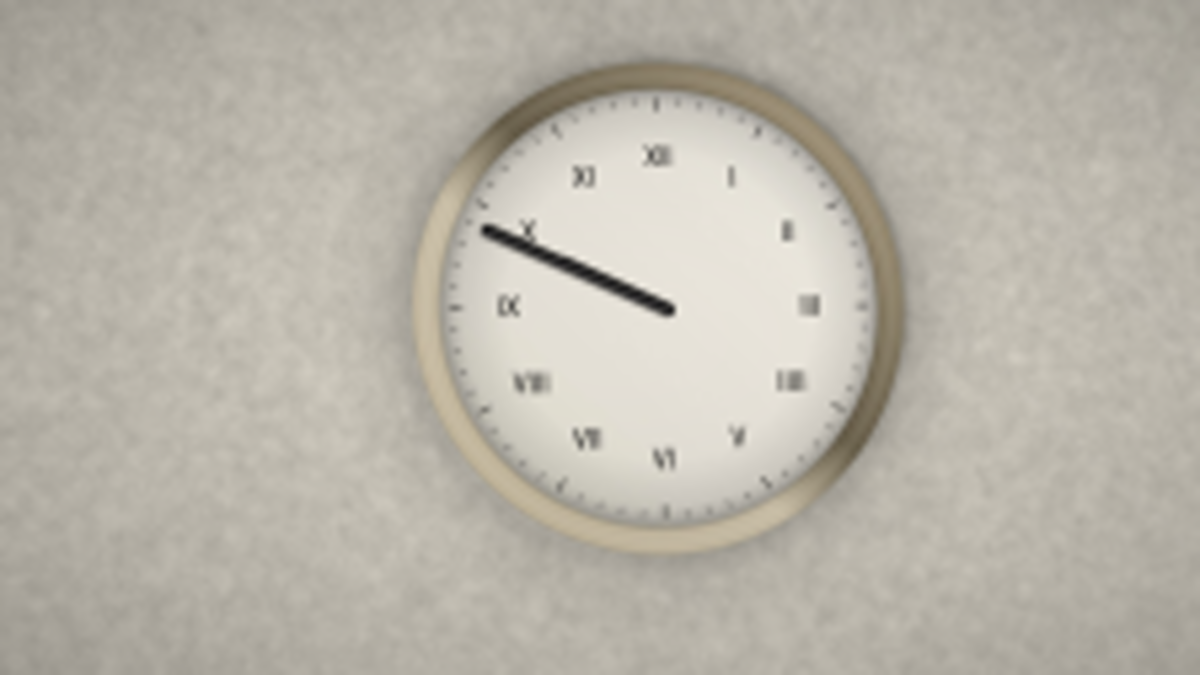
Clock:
{"hour": 9, "minute": 49}
